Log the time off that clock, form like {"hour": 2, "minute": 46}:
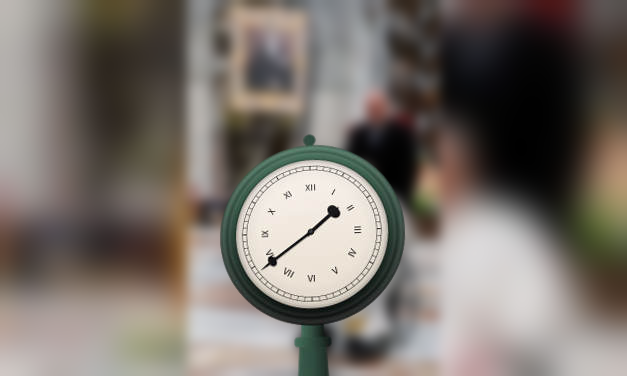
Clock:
{"hour": 1, "minute": 39}
